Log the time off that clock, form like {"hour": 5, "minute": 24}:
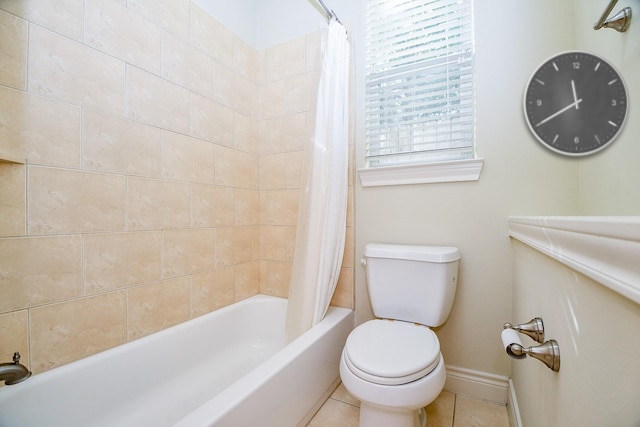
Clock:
{"hour": 11, "minute": 40}
